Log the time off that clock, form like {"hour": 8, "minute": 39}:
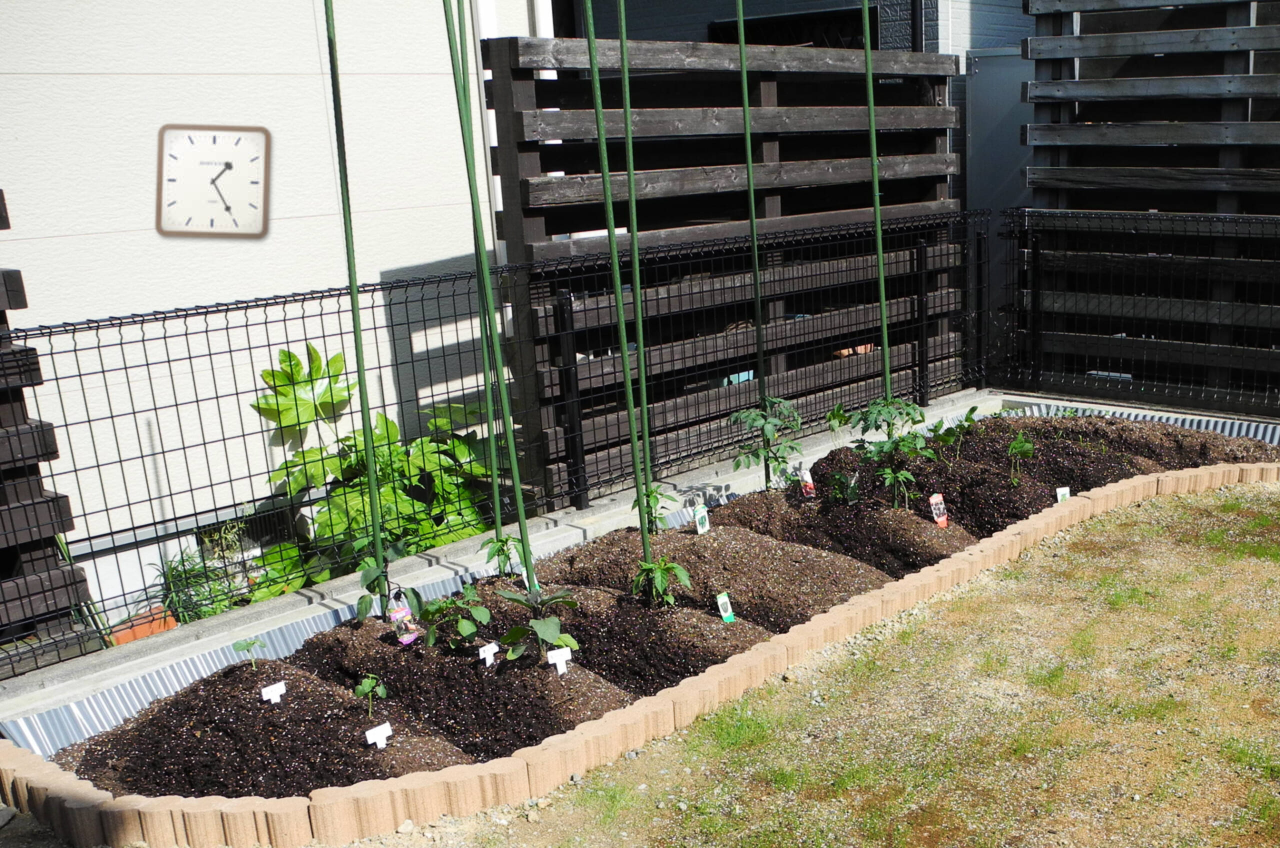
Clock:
{"hour": 1, "minute": 25}
